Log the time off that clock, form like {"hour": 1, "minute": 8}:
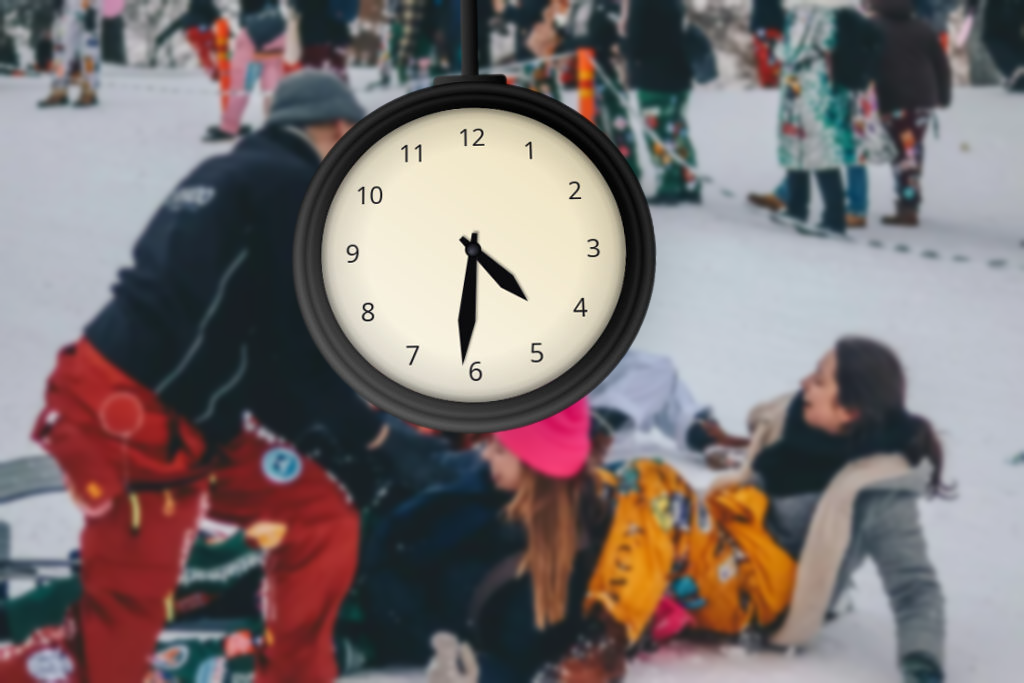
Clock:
{"hour": 4, "minute": 31}
